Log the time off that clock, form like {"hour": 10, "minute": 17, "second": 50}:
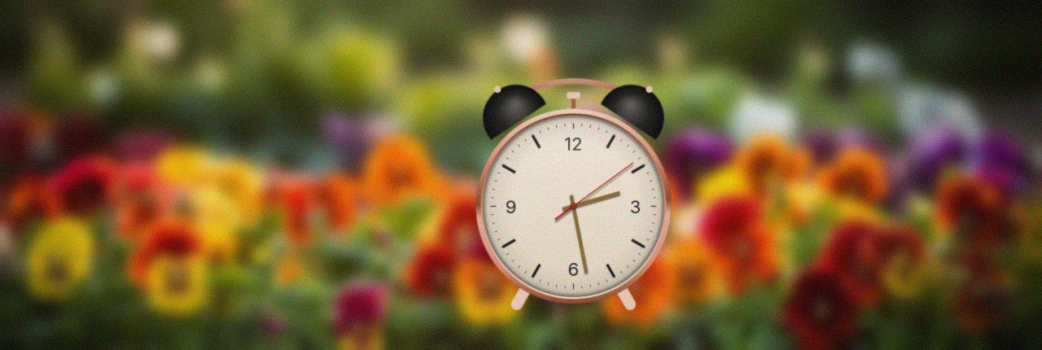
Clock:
{"hour": 2, "minute": 28, "second": 9}
